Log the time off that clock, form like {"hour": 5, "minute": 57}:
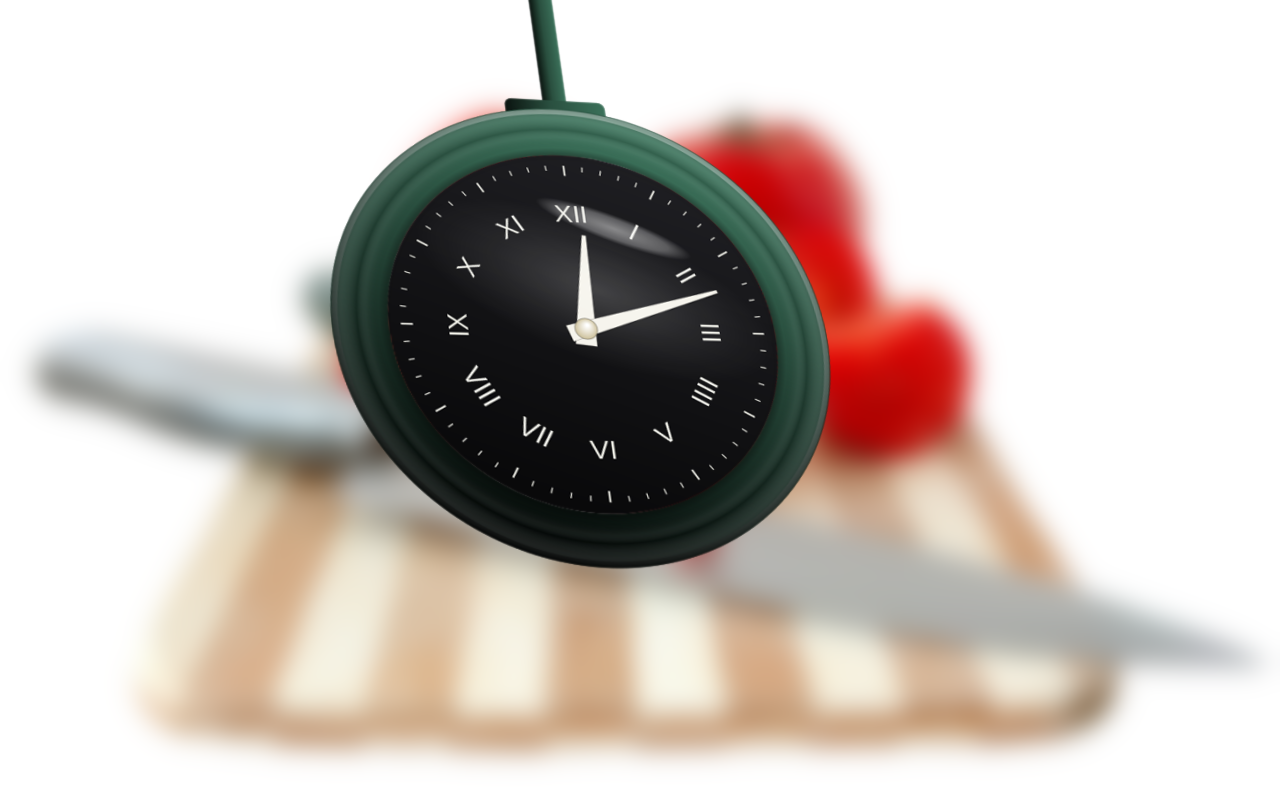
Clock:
{"hour": 12, "minute": 12}
